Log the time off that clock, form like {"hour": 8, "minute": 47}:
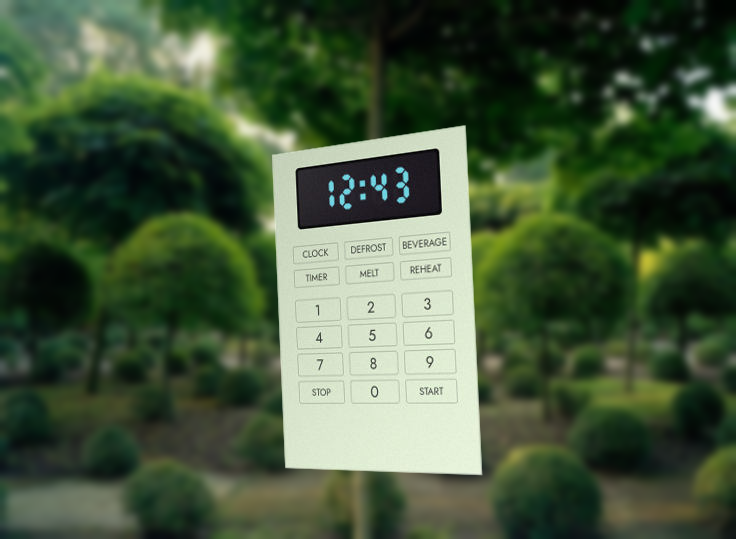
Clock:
{"hour": 12, "minute": 43}
